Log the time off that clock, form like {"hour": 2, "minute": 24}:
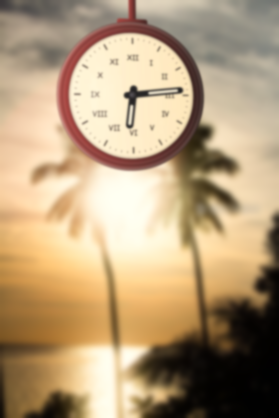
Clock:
{"hour": 6, "minute": 14}
